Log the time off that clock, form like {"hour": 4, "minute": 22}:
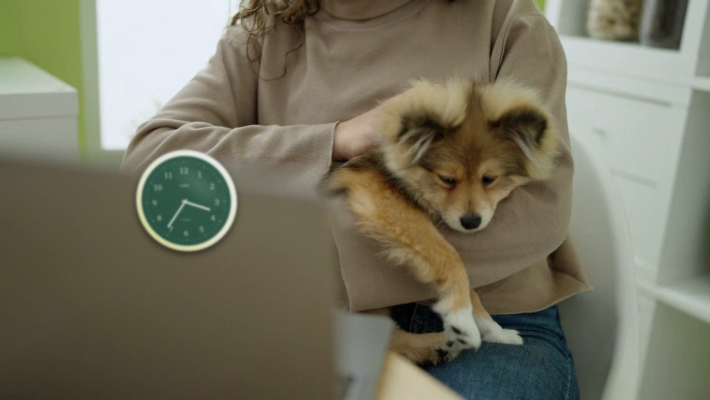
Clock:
{"hour": 3, "minute": 36}
